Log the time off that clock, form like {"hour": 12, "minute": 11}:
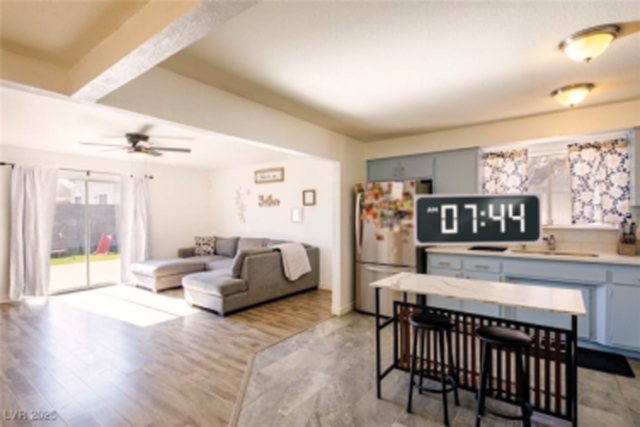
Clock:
{"hour": 7, "minute": 44}
